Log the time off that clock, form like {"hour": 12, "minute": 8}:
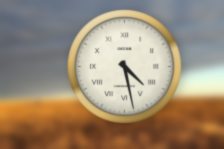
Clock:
{"hour": 4, "minute": 28}
